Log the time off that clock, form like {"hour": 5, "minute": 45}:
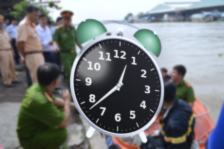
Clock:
{"hour": 12, "minute": 38}
